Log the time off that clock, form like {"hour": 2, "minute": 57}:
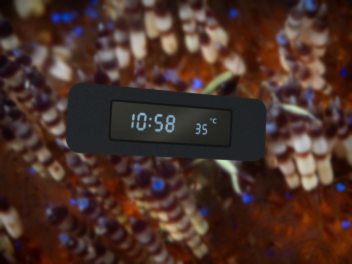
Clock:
{"hour": 10, "minute": 58}
